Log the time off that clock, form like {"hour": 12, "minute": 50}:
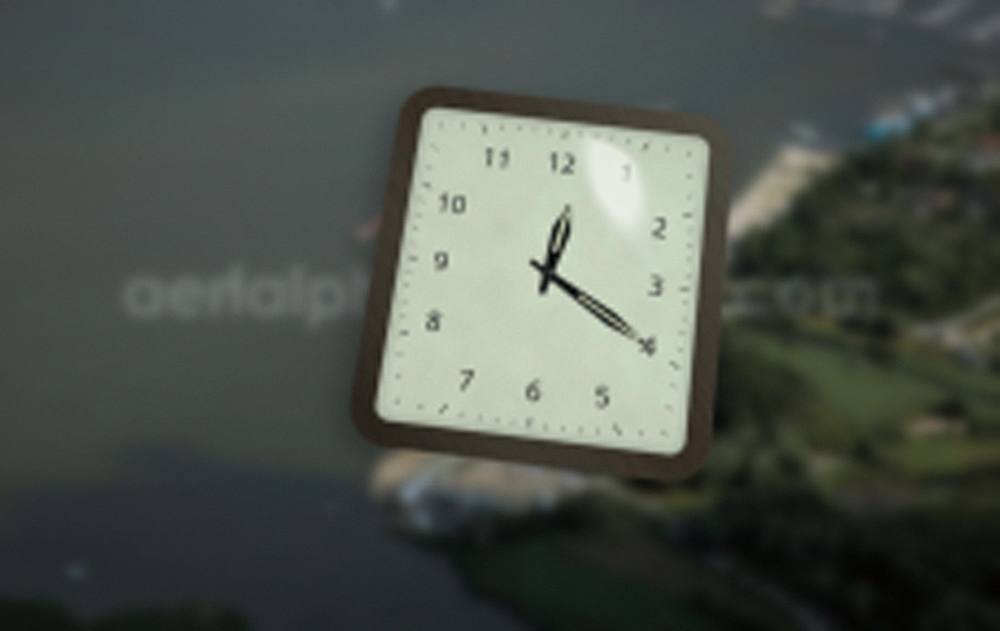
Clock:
{"hour": 12, "minute": 20}
